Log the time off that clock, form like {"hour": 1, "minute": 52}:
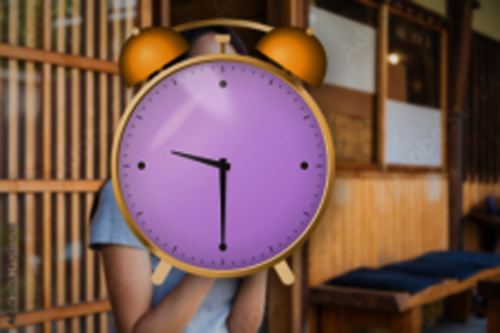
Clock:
{"hour": 9, "minute": 30}
